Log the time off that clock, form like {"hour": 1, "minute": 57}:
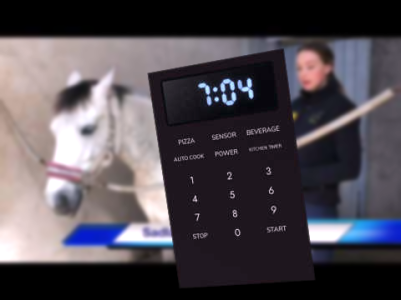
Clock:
{"hour": 7, "minute": 4}
